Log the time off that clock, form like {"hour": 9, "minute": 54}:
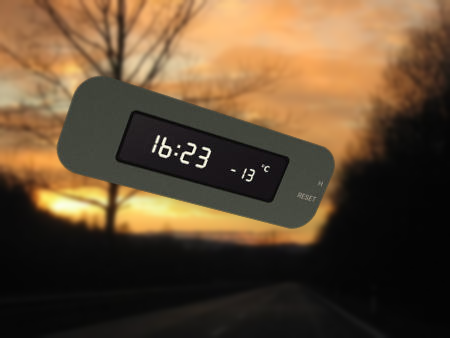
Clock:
{"hour": 16, "minute": 23}
